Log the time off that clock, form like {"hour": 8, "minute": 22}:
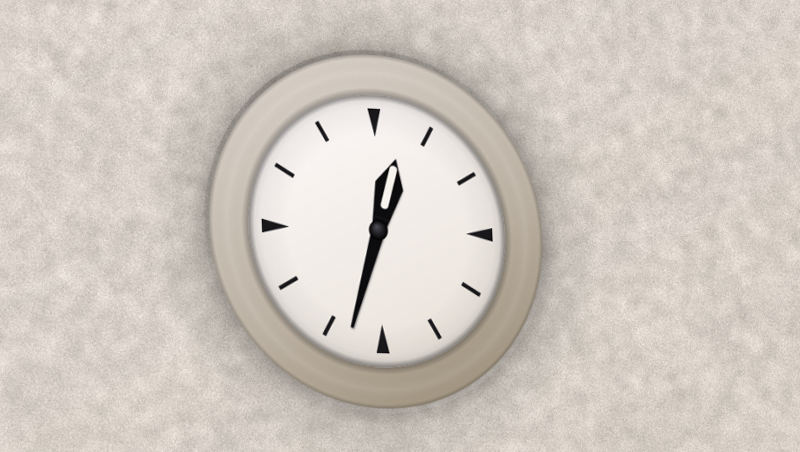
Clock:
{"hour": 12, "minute": 33}
